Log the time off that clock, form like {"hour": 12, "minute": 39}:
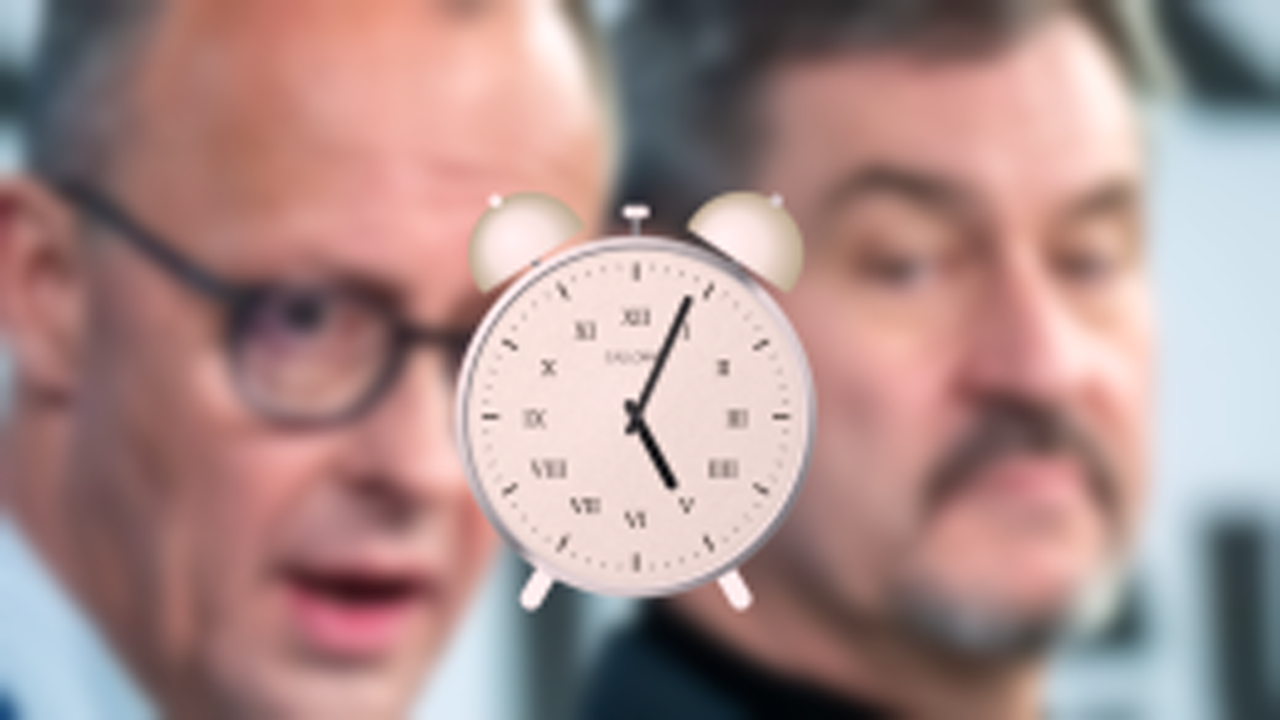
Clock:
{"hour": 5, "minute": 4}
